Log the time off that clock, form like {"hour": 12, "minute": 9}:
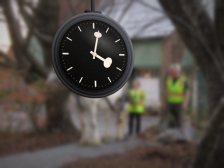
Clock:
{"hour": 4, "minute": 2}
